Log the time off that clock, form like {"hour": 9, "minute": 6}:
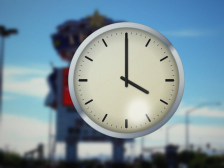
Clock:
{"hour": 4, "minute": 0}
